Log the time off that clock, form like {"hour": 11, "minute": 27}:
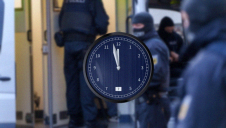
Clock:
{"hour": 11, "minute": 58}
